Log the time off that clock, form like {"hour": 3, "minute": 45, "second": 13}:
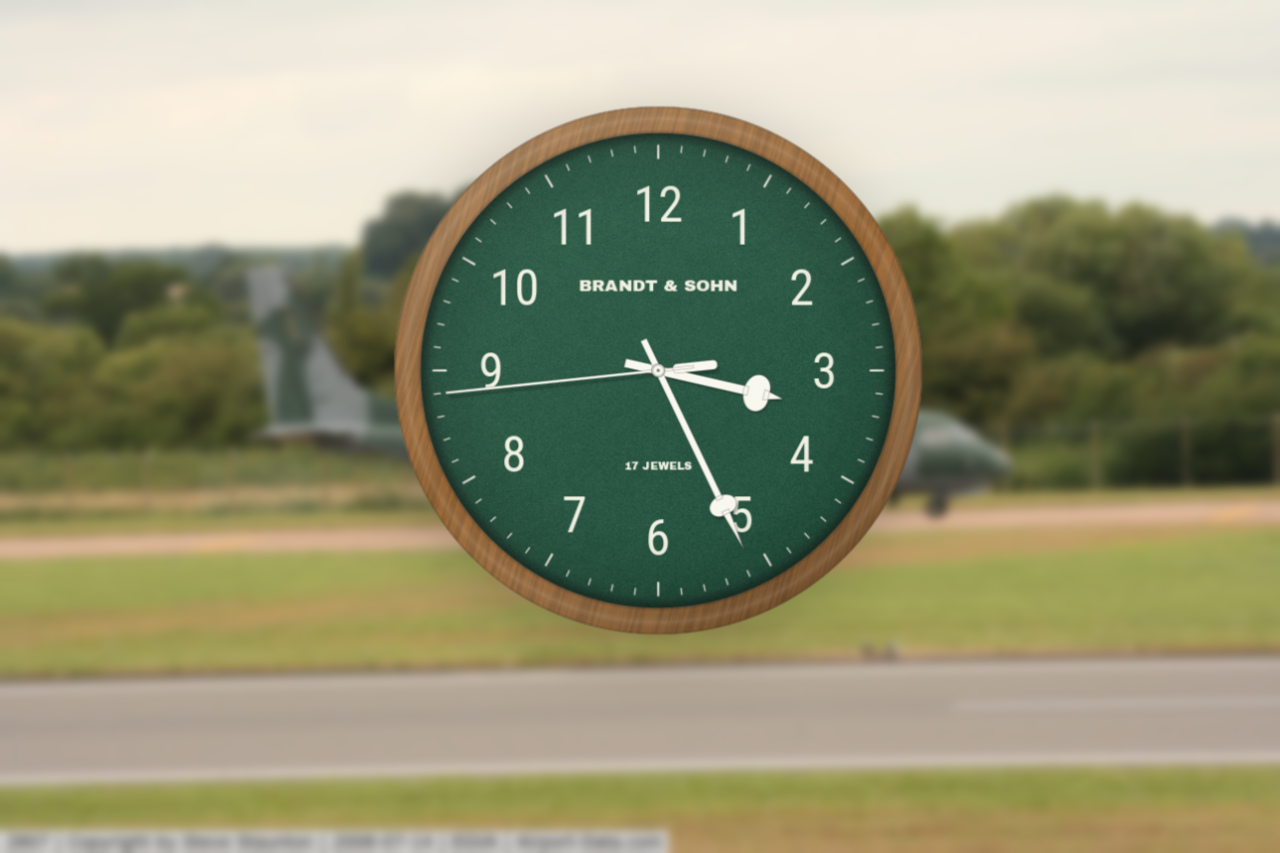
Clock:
{"hour": 3, "minute": 25, "second": 44}
